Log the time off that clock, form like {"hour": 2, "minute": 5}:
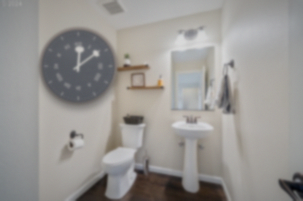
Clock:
{"hour": 12, "minute": 9}
